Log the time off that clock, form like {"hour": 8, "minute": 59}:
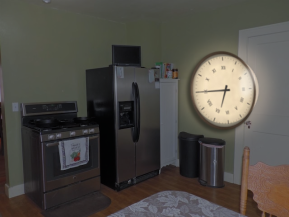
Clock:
{"hour": 6, "minute": 45}
